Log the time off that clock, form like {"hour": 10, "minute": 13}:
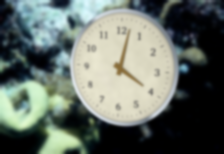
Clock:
{"hour": 4, "minute": 2}
